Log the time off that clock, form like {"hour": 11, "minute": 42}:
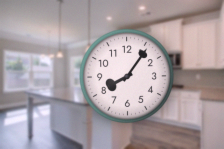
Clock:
{"hour": 8, "minute": 6}
